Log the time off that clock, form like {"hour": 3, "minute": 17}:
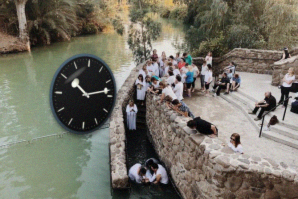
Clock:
{"hour": 10, "minute": 13}
